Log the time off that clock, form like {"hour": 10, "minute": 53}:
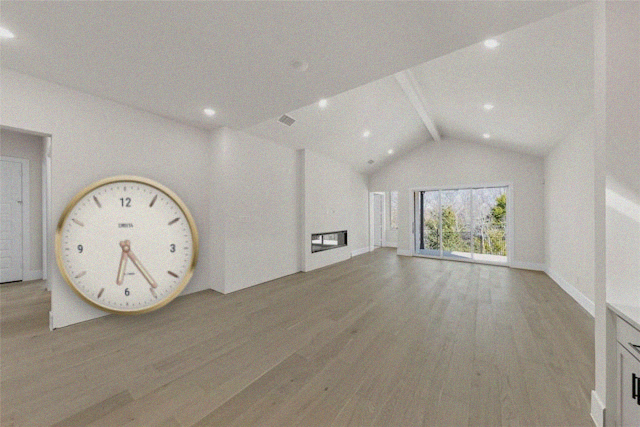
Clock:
{"hour": 6, "minute": 24}
